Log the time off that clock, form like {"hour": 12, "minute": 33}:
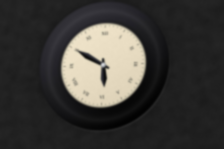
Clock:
{"hour": 5, "minute": 50}
